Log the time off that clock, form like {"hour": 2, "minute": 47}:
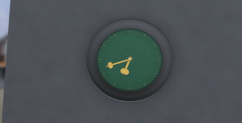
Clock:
{"hour": 6, "minute": 42}
